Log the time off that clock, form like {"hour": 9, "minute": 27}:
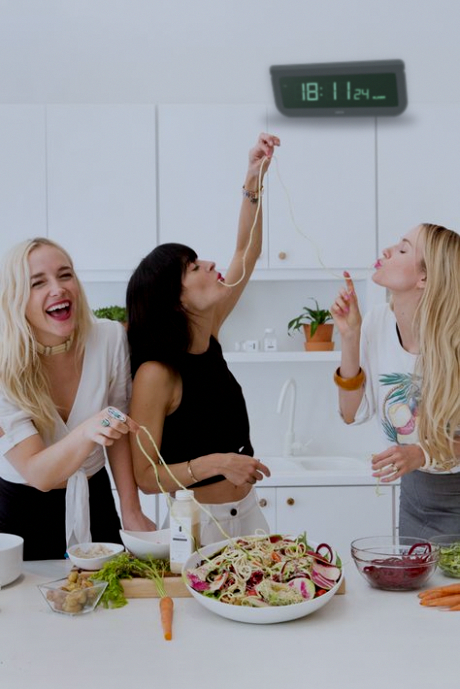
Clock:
{"hour": 18, "minute": 11}
